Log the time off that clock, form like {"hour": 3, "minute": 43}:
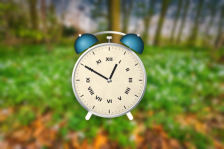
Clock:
{"hour": 12, "minute": 50}
